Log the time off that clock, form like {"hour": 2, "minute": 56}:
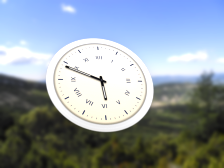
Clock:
{"hour": 5, "minute": 49}
